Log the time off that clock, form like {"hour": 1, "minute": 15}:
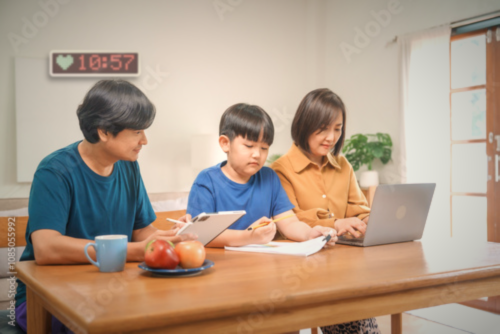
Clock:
{"hour": 10, "minute": 57}
